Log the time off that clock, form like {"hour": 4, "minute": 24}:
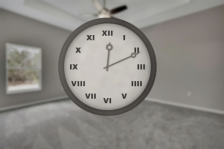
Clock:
{"hour": 12, "minute": 11}
